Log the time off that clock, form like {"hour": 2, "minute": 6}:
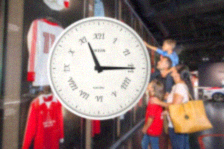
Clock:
{"hour": 11, "minute": 15}
